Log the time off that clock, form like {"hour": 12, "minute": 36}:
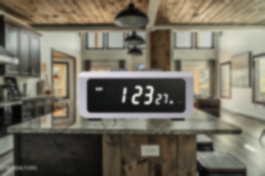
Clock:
{"hour": 1, "minute": 23}
